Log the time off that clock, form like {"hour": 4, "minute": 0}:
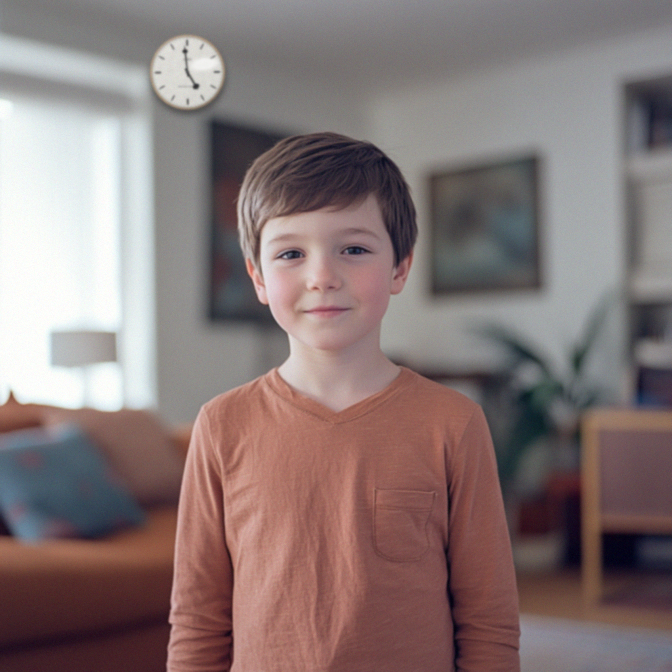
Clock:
{"hour": 4, "minute": 59}
